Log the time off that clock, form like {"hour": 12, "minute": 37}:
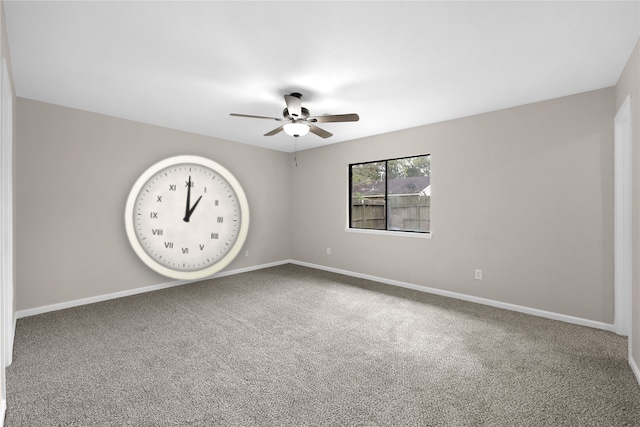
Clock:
{"hour": 1, "minute": 0}
